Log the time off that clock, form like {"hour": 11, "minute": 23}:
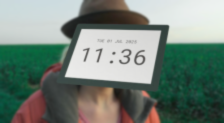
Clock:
{"hour": 11, "minute": 36}
